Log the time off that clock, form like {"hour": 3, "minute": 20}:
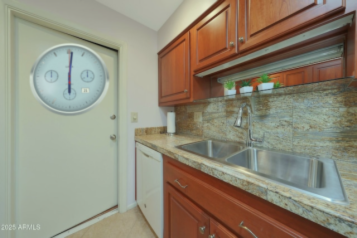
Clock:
{"hour": 6, "minute": 1}
